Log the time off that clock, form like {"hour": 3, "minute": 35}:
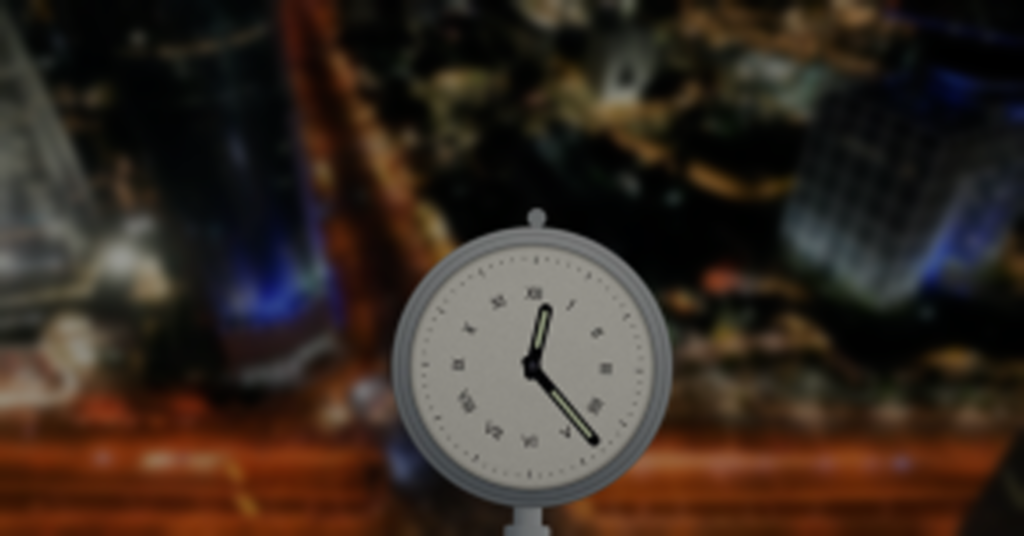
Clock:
{"hour": 12, "minute": 23}
